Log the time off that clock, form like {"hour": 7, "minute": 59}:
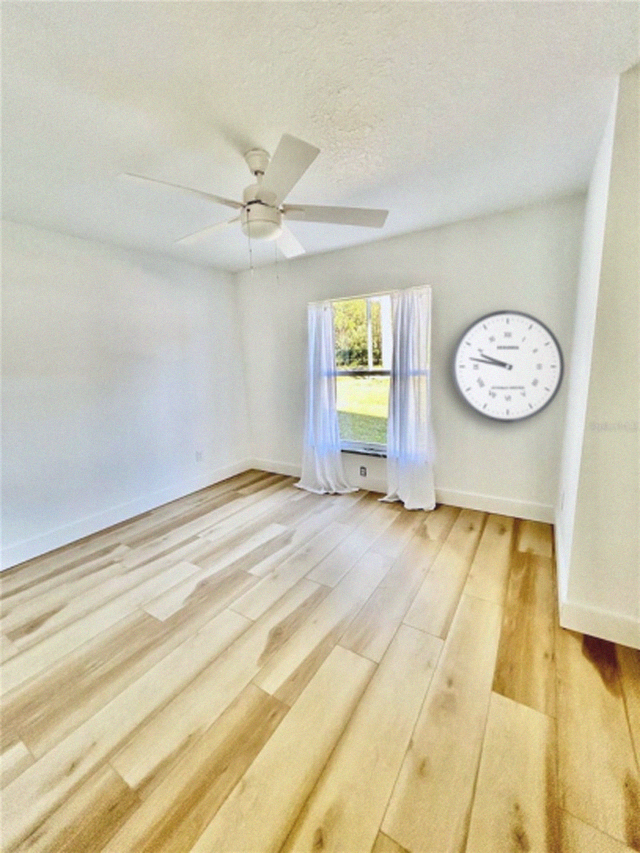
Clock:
{"hour": 9, "minute": 47}
